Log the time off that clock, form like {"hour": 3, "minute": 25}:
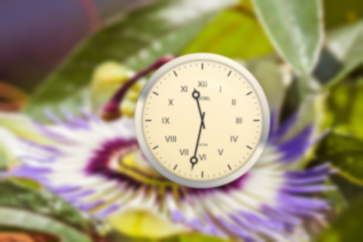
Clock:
{"hour": 11, "minute": 32}
